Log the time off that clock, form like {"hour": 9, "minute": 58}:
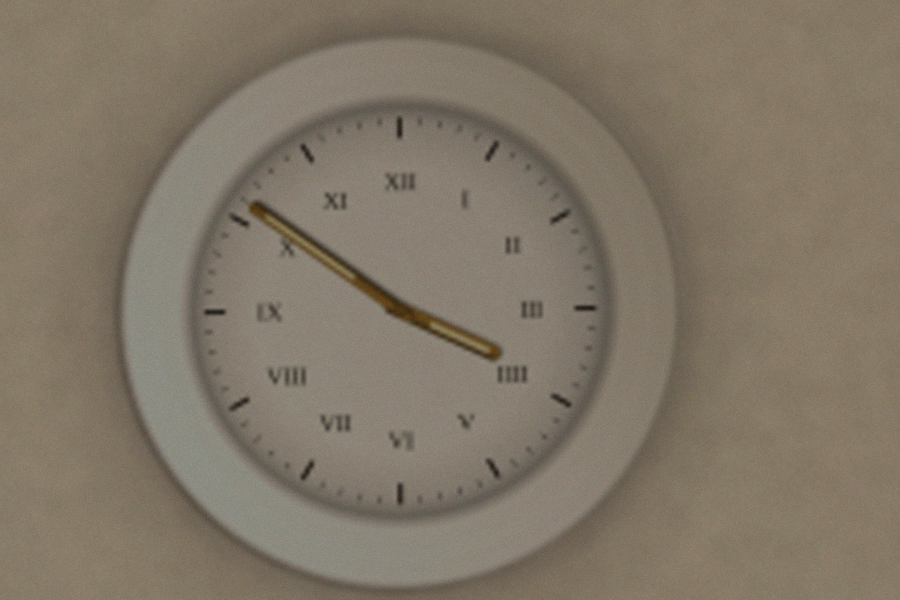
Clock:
{"hour": 3, "minute": 51}
